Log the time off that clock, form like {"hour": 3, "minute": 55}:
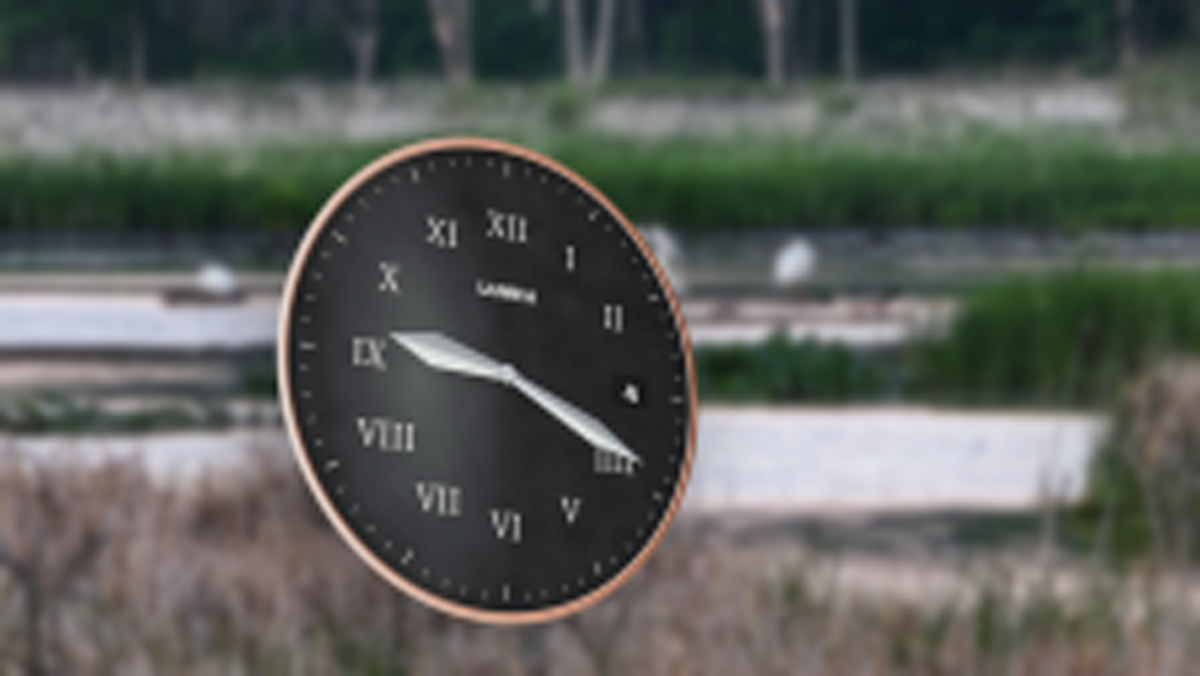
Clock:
{"hour": 9, "minute": 19}
